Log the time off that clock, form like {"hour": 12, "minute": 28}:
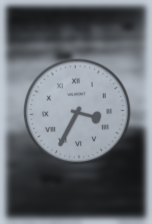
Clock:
{"hour": 3, "minute": 35}
